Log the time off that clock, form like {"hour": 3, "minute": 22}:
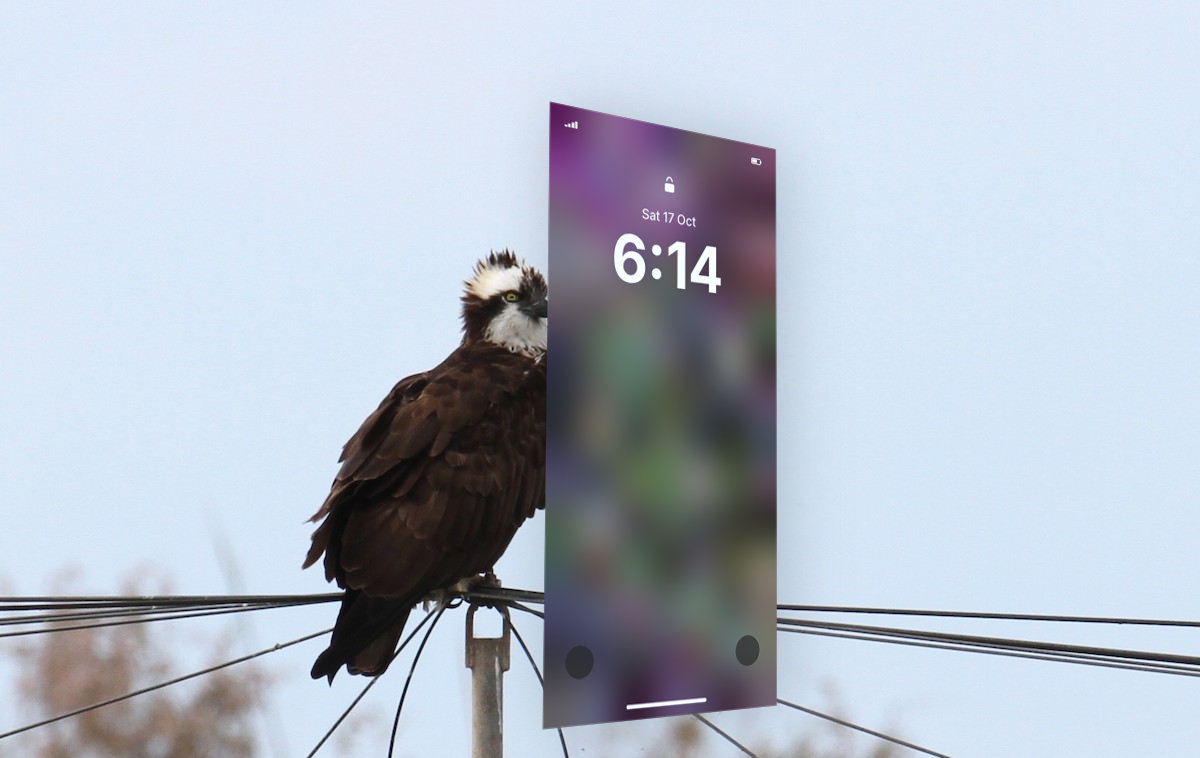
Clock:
{"hour": 6, "minute": 14}
